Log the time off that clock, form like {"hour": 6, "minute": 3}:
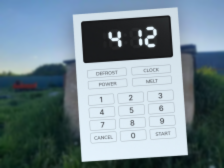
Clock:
{"hour": 4, "minute": 12}
